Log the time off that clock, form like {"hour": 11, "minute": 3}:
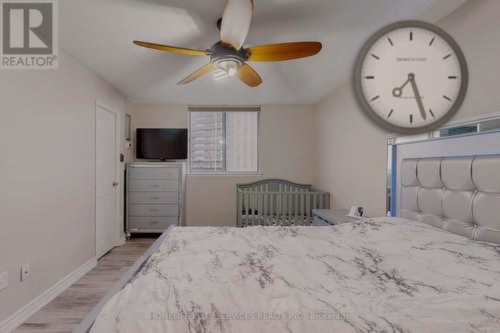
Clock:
{"hour": 7, "minute": 27}
